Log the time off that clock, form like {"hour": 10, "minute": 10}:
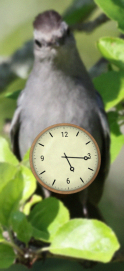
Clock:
{"hour": 5, "minute": 16}
